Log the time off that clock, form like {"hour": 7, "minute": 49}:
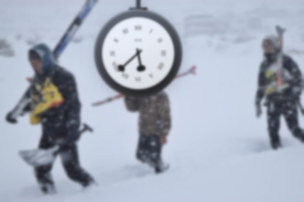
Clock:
{"hour": 5, "minute": 38}
